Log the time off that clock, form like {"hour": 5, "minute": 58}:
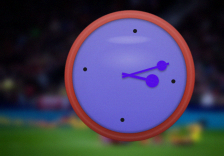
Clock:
{"hour": 3, "minute": 11}
